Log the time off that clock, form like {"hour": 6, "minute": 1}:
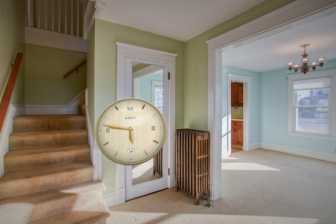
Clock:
{"hour": 5, "minute": 47}
